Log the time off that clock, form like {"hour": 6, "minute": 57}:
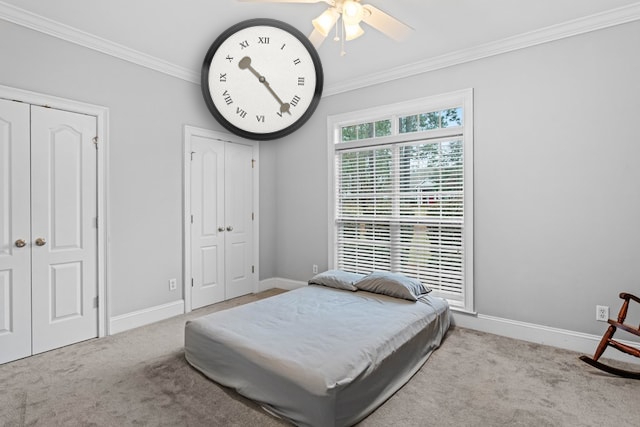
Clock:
{"hour": 10, "minute": 23}
